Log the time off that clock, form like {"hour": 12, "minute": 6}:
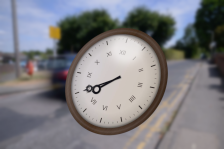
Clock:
{"hour": 7, "minute": 40}
